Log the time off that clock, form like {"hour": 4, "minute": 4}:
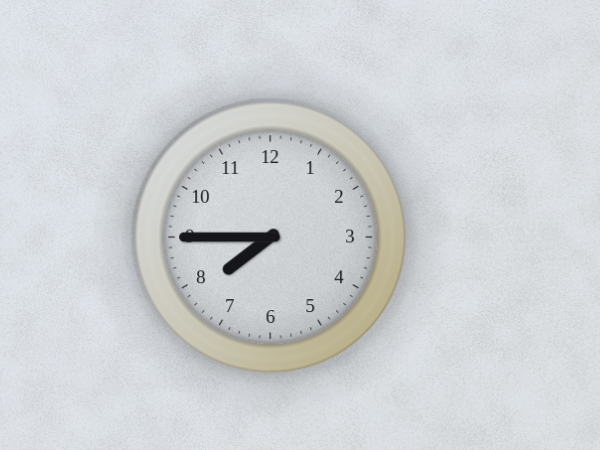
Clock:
{"hour": 7, "minute": 45}
